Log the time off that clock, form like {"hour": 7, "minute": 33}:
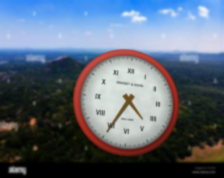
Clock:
{"hour": 4, "minute": 35}
